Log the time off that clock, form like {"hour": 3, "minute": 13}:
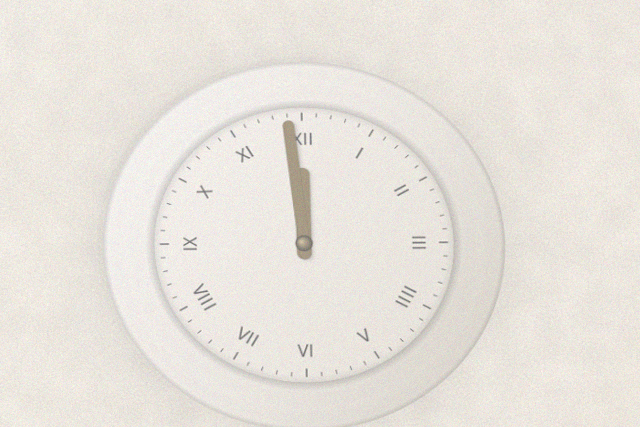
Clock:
{"hour": 11, "minute": 59}
